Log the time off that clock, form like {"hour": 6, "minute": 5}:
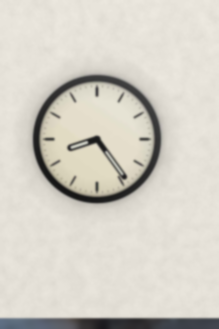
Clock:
{"hour": 8, "minute": 24}
